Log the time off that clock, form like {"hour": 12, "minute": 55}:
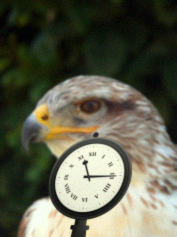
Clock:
{"hour": 11, "minute": 15}
